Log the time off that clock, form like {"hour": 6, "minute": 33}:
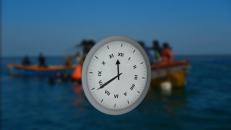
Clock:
{"hour": 11, "minute": 39}
